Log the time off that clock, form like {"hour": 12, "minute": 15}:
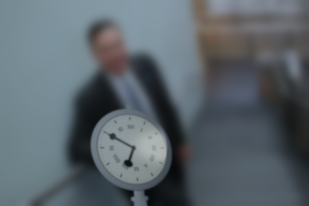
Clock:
{"hour": 6, "minute": 50}
